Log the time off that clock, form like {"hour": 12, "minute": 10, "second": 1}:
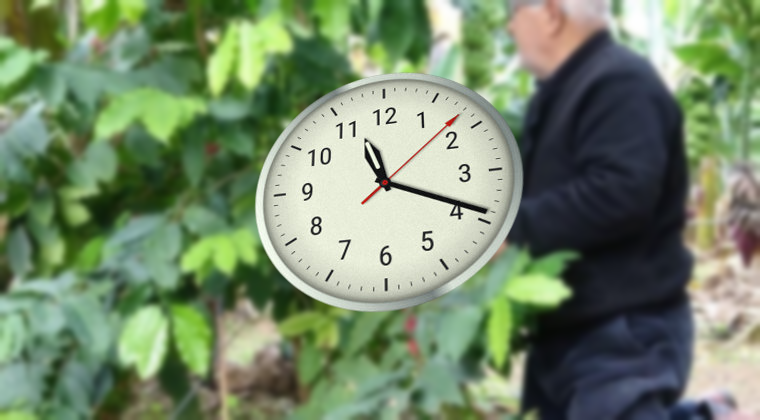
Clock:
{"hour": 11, "minute": 19, "second": 8}
